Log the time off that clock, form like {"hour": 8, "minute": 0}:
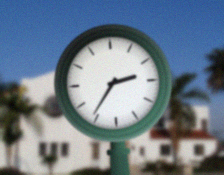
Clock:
{"hour": 2, "minute": 36}
